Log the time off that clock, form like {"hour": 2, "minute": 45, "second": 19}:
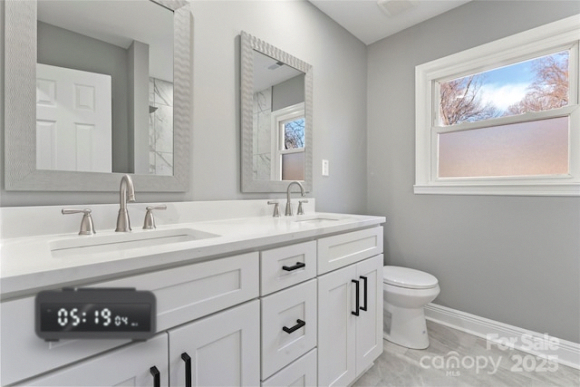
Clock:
{"hour": 5, "minute": 19, "second": 4}
